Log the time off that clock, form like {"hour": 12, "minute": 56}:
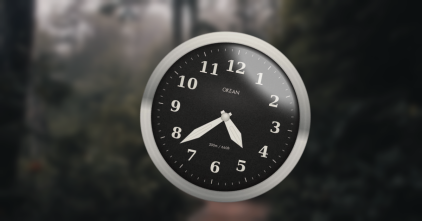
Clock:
{"hour": 4, "minute": 38}
